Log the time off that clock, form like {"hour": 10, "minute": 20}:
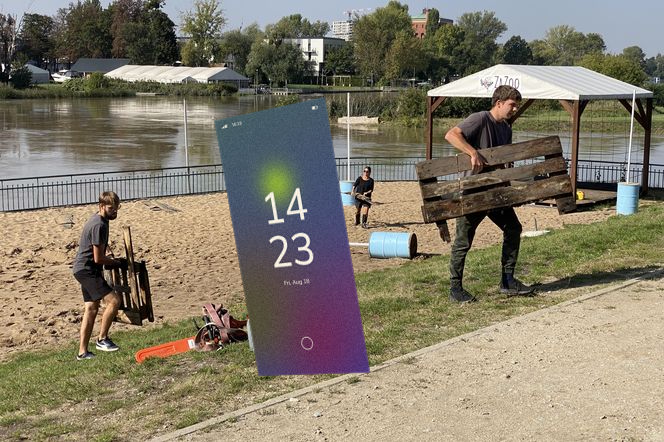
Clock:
{"hour": 14, "minute": 23}
